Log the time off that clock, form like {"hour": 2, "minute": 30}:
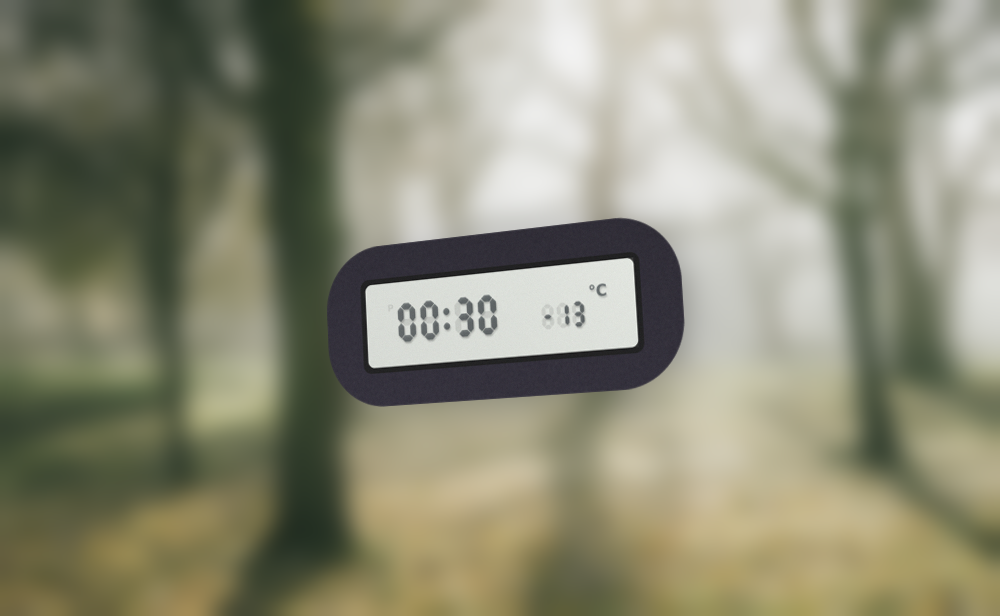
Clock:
{"hour": 0, "minute": 30}
